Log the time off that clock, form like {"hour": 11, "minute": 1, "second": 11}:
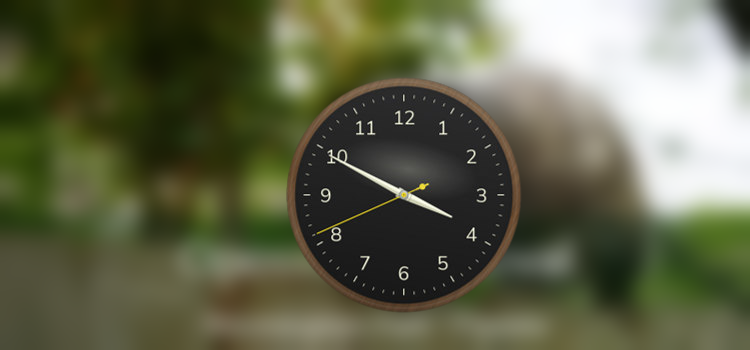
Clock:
{"hour": 3, "minute": 49, "second": 41}
